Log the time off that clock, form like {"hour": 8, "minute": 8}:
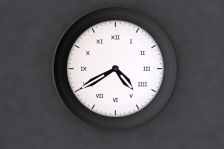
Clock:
{"hour": 4, "minute": 40}
